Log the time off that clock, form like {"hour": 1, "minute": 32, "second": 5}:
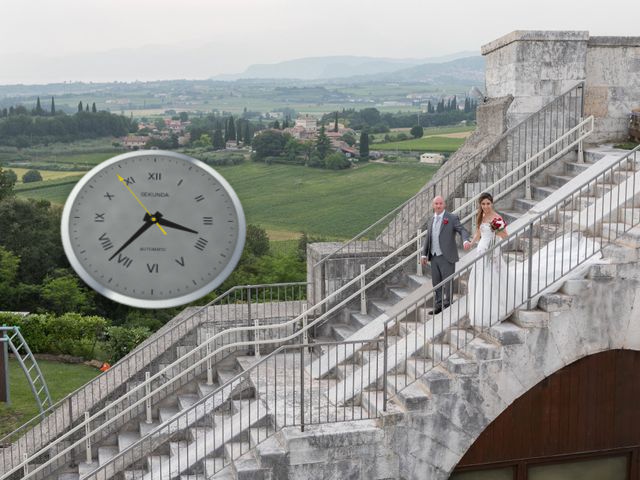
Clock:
{"hour": 3, "minute": 36, "second": 54}
